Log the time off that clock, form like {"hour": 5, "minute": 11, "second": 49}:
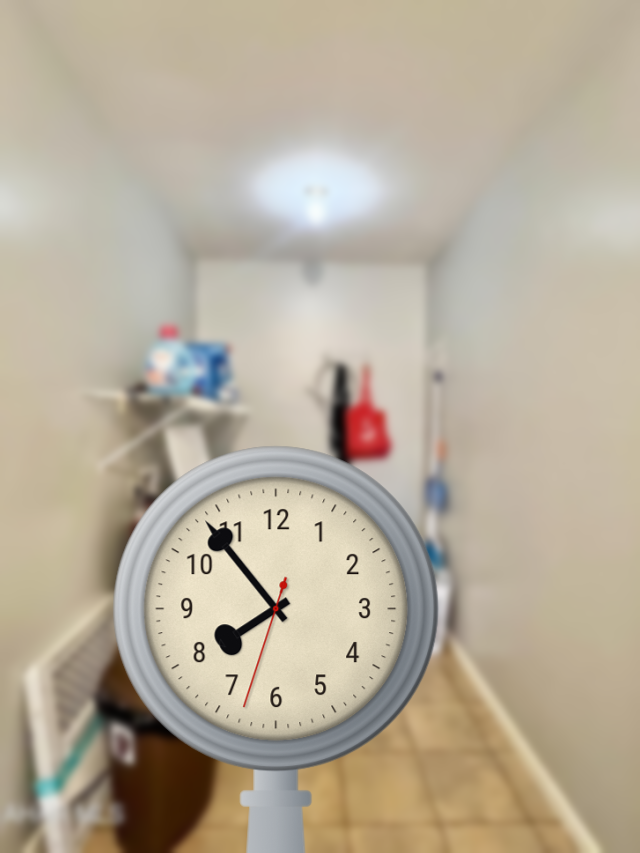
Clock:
{"hour": 7, "minute": 53, "second": 33}
